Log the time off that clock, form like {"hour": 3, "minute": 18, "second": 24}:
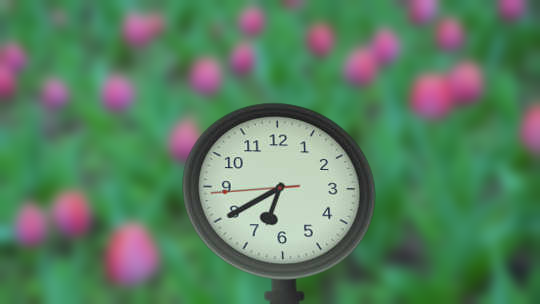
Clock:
{"hour": 6, "minute": 39, "second": 44}
